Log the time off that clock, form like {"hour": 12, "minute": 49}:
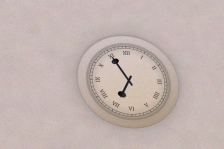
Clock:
{"hour": 6, "minute": 55}
